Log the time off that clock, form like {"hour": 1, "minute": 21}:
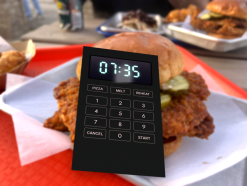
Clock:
{"hour": 7, "minute": 35}
